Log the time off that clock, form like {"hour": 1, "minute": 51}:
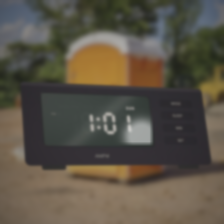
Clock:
{"hour": 1, "minute": 1}
